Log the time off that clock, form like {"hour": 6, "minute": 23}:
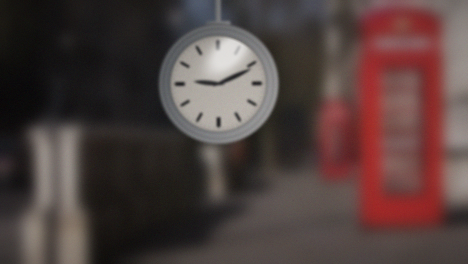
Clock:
{"hour": 9, "minute": 11}
